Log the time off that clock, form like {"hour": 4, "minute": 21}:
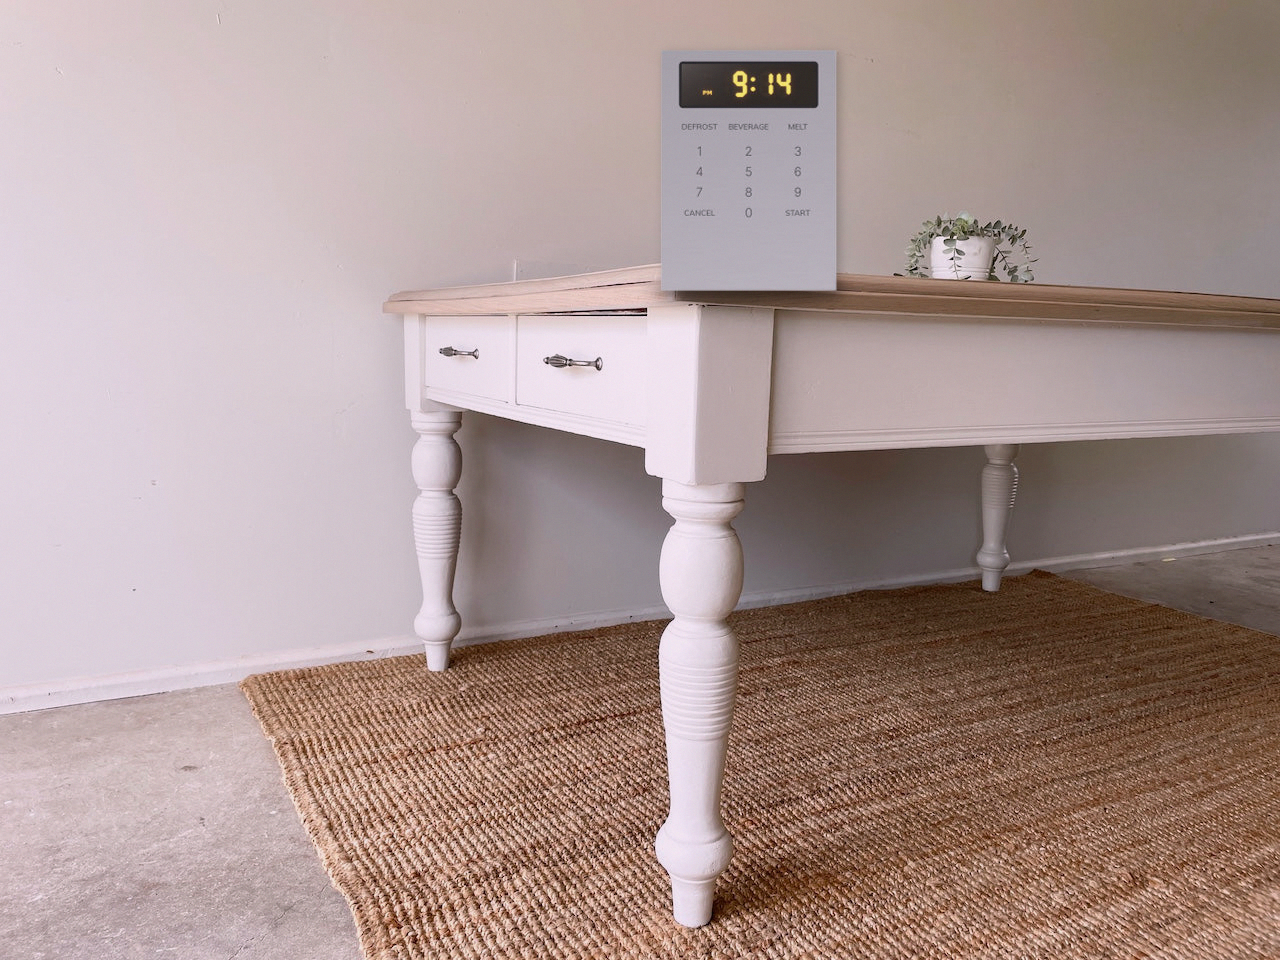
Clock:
{"hour": 9, "minute": 14}
